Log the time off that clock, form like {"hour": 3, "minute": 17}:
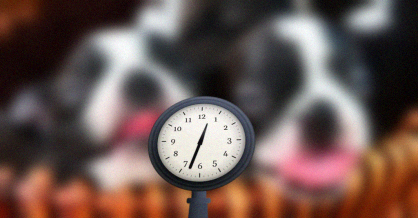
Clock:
{"hour": 12, "minute": 33}
